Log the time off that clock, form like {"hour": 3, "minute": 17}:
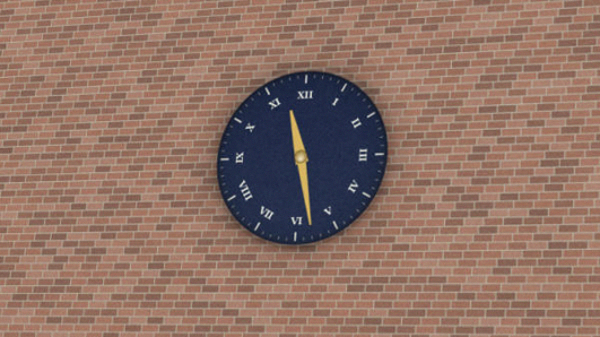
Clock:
{"hour": 11, "minute": 28}
